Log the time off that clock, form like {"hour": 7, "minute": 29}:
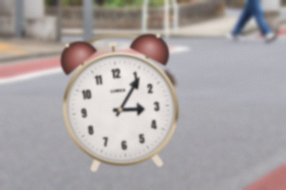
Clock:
{"hour": 3, "minute": 6}
